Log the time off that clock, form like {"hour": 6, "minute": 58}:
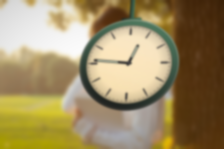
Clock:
{"hour": 12, "minute": 46}
